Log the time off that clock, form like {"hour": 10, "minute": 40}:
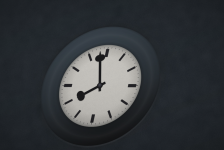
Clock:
{"hour": 7, "minute": 58}
